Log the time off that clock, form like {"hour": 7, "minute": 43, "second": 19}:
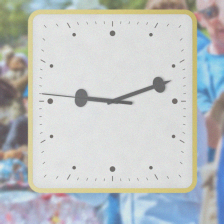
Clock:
{"hour": 9, "minute": 11, "second": 46}
